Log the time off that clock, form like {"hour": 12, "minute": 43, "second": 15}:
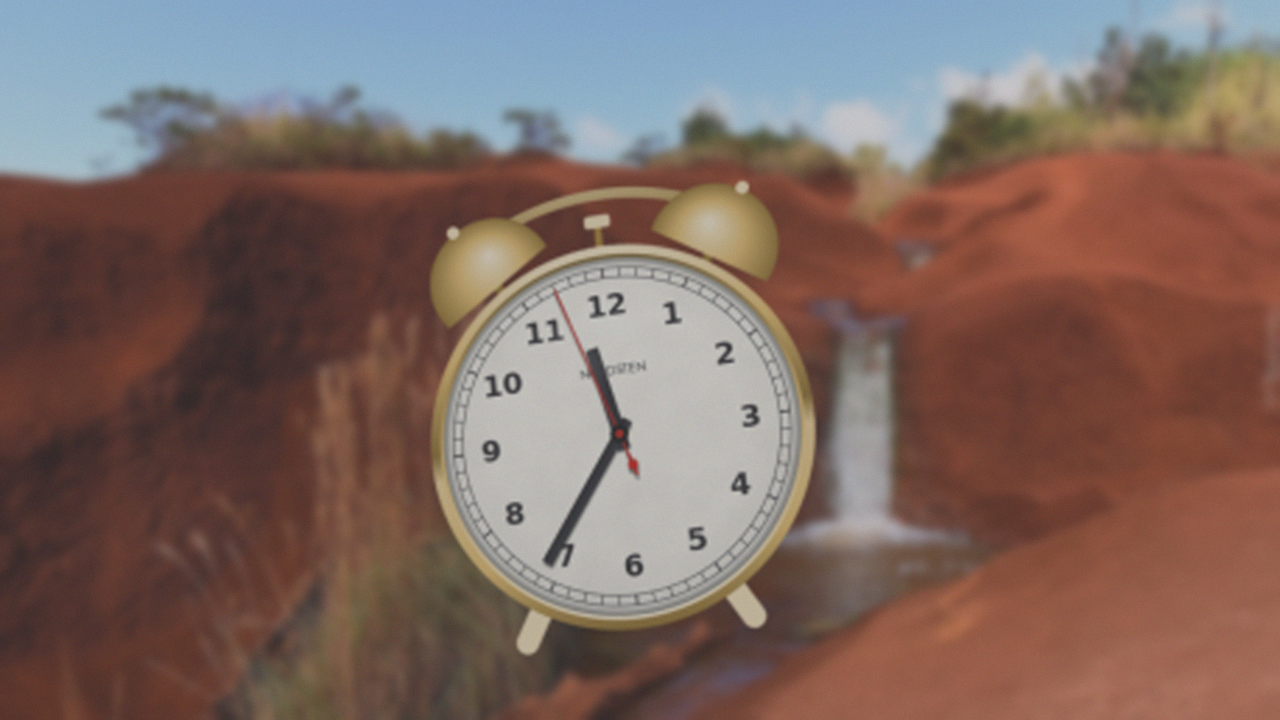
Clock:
{"hour": 11, "minute": 35, "second": 57}
